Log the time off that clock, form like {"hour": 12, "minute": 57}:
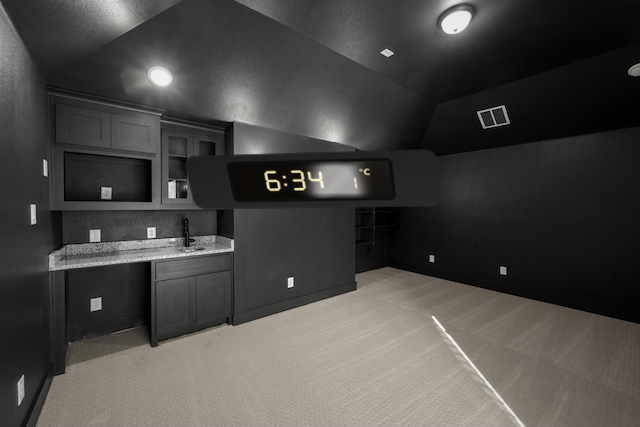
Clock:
{"hour": 6, "minute": 34}
